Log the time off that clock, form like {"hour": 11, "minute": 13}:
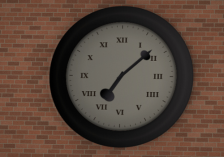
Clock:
{"hour": 7, "minute": 8}
